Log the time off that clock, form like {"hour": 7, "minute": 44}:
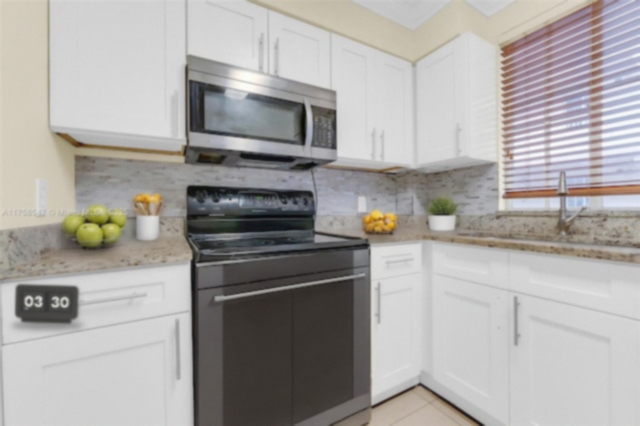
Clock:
{"hour": 3, "minute": 30}
